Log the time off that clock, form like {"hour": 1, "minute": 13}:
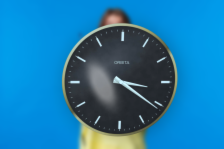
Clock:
{"hour": 3, "minute": 21}
